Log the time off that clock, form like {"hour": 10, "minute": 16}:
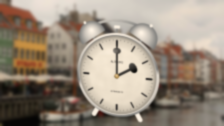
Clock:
{"hour": 2, "minute": 0}
